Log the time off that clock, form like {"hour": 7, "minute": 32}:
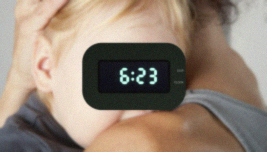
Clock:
{"hour": 6, "minute": 23}
